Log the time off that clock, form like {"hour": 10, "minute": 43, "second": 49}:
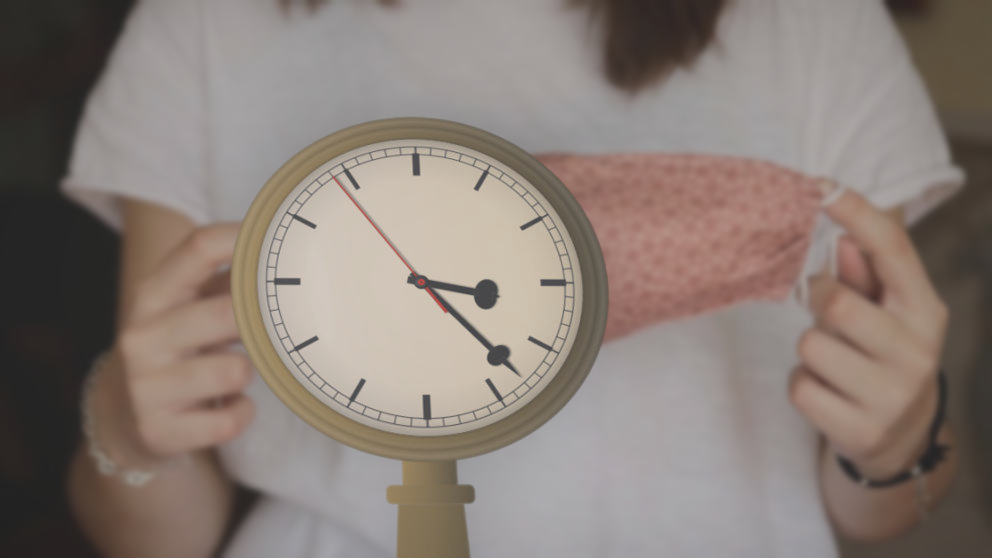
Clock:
{"hour": 3, "minute": 22, "second": 54}
